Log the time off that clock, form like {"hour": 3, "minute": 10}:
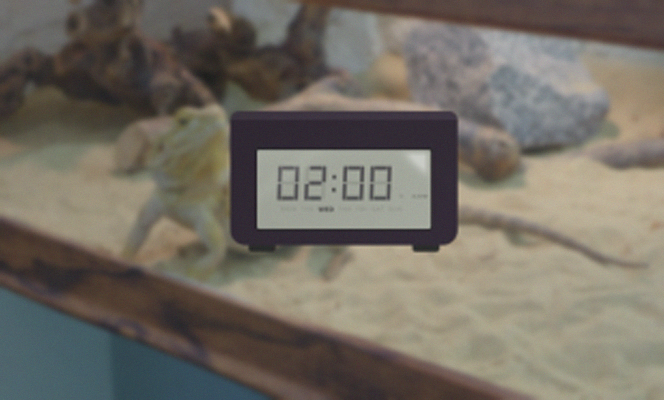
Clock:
{"hour": 2, "minute": 0}
